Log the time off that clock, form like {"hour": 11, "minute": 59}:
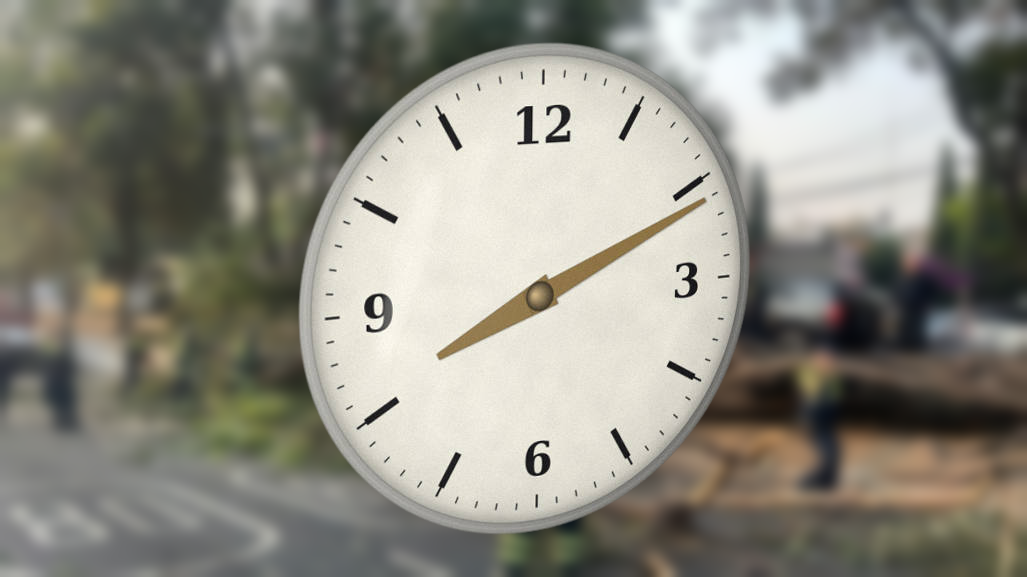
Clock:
{"hour": 8, "minute": 11}
